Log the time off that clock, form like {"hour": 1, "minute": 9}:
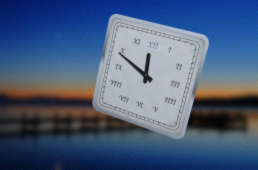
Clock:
{"hour": 11, "minute": 49}
